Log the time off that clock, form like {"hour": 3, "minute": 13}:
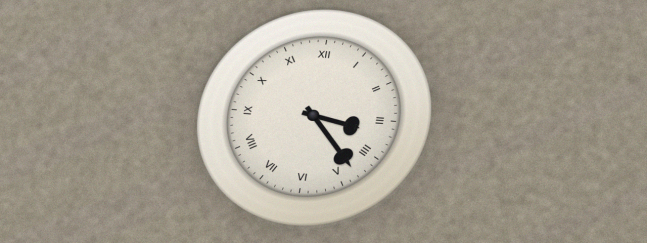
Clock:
{"hour": 3, "minute": 23}
